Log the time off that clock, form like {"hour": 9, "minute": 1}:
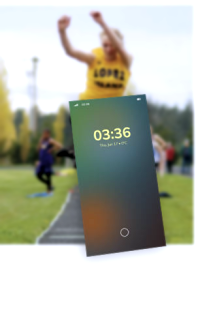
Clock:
{"hour": 3, "minute": 36}
